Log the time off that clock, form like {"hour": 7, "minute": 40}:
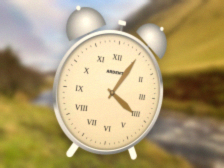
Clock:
{"hour": 4, "minute": 5}
